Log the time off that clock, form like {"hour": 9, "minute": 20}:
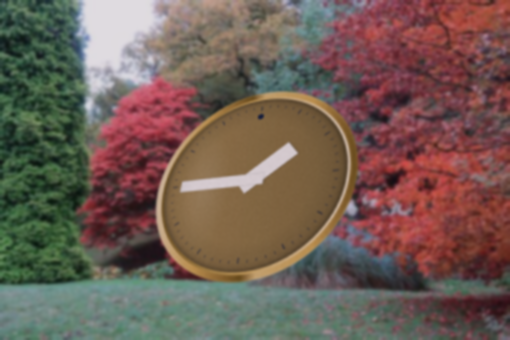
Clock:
{"hour": 1, "minute": 45}
